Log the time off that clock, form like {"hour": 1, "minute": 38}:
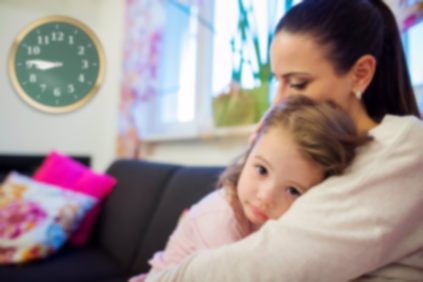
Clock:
{"hour": 8, "minute": 46}
